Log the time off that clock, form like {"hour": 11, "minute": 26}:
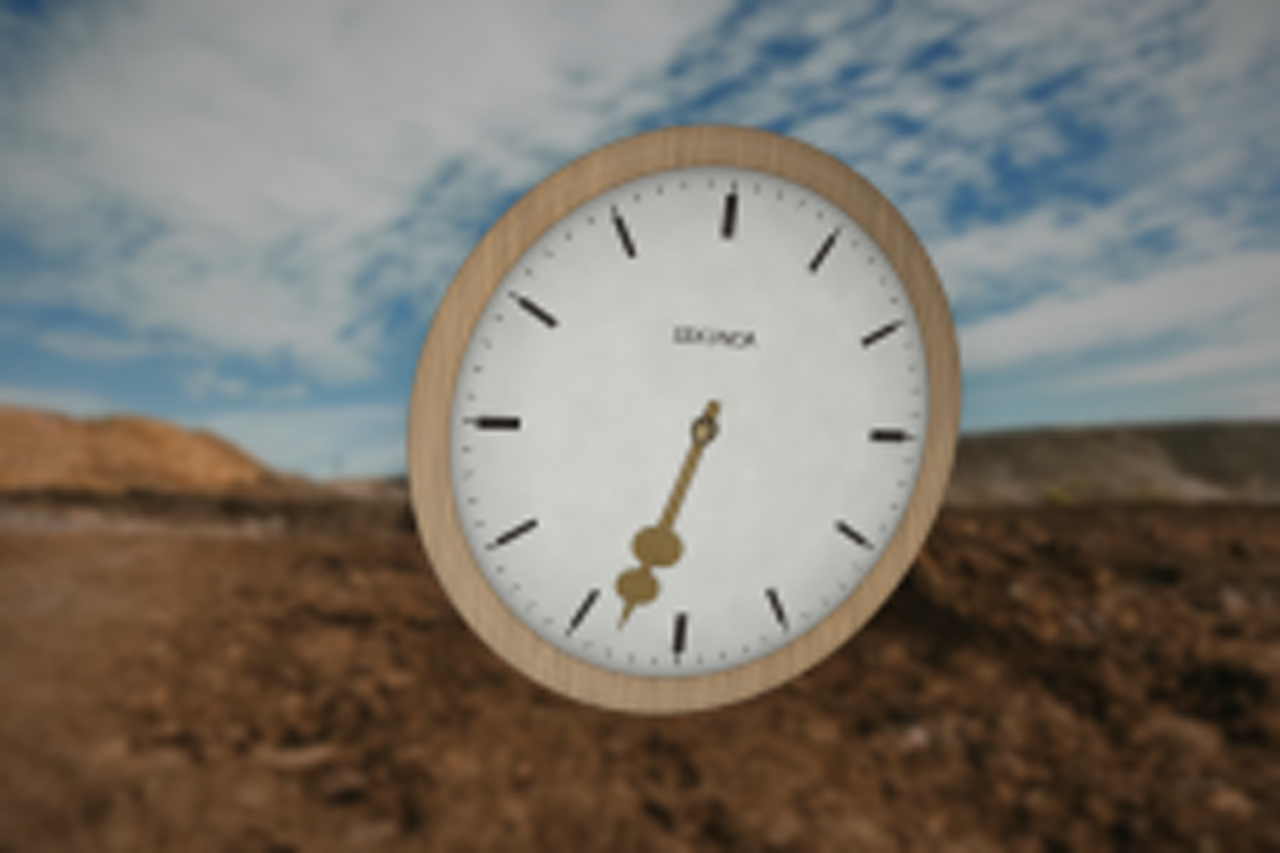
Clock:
{"hour": 6, "minute": 33}
